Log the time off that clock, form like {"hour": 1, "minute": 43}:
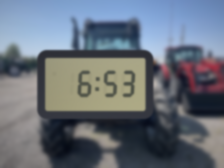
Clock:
{"hour": 6, "minute": 53}
